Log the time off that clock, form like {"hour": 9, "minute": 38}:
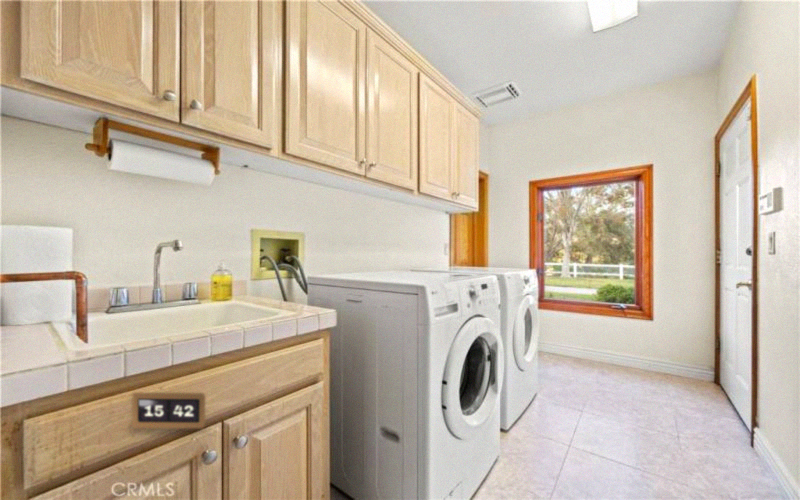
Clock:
{"hour": 15, "minute": 42}
